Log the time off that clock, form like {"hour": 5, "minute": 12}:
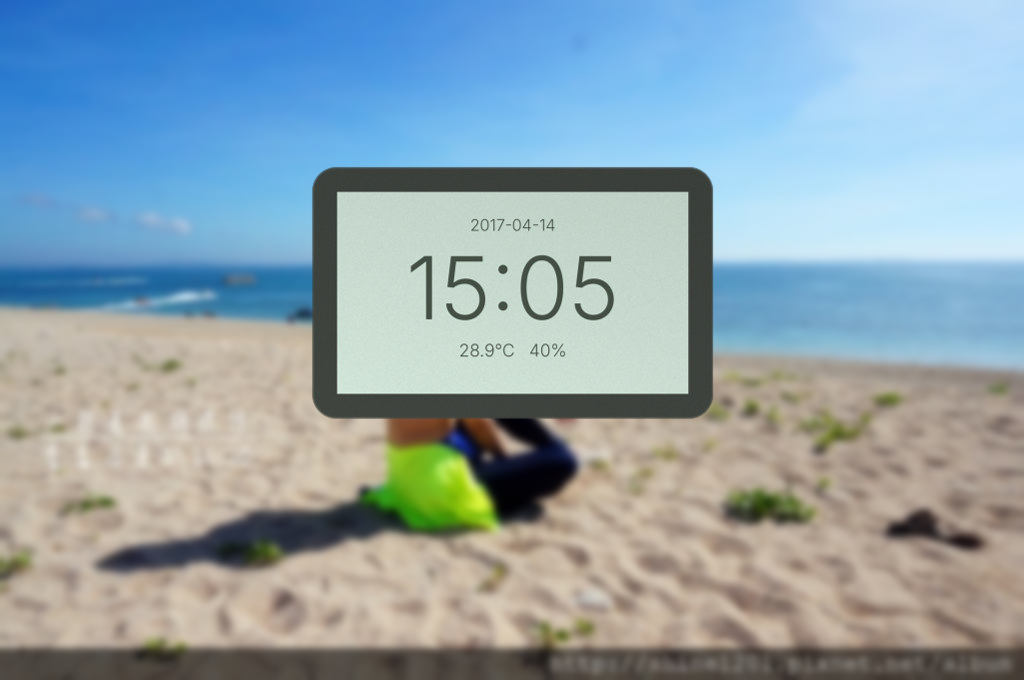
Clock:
{"hour": 15, "minute": 5}
